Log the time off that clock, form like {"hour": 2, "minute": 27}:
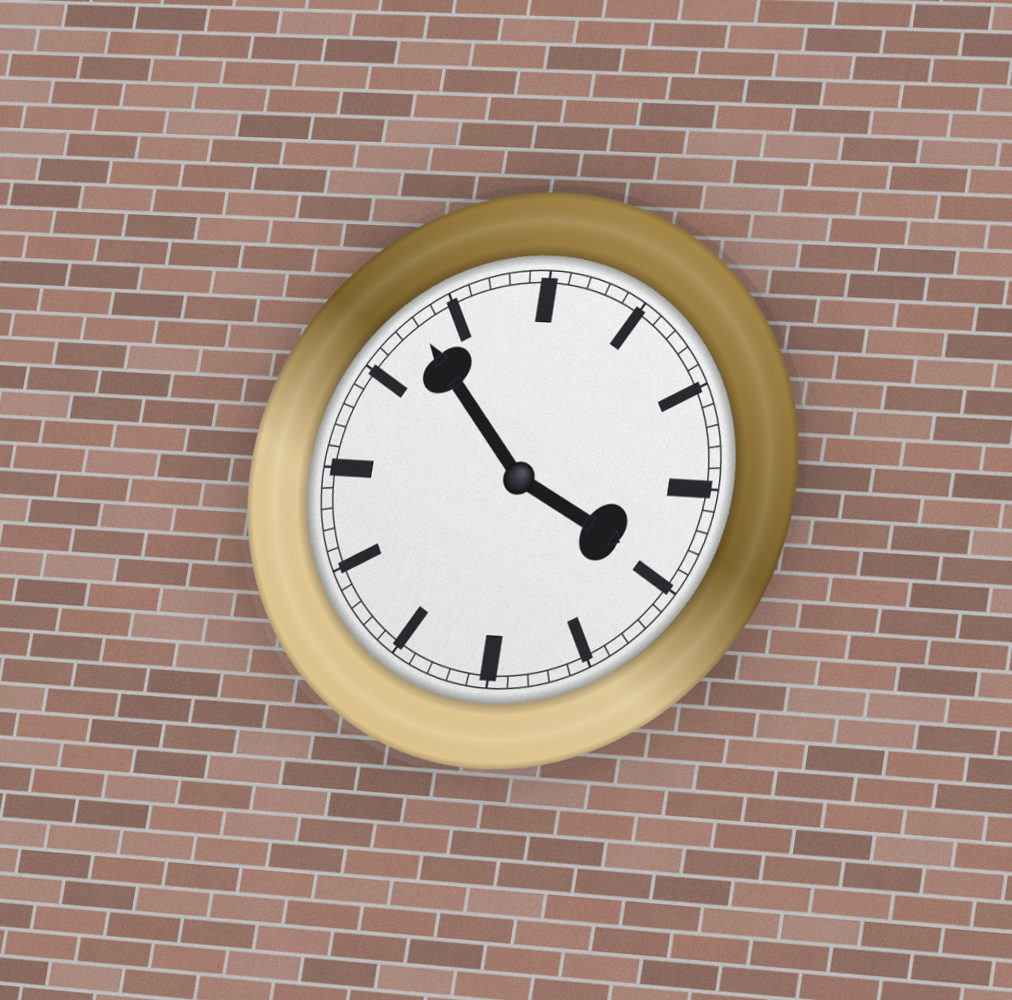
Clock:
{"hour": 3, "minute": 53}
